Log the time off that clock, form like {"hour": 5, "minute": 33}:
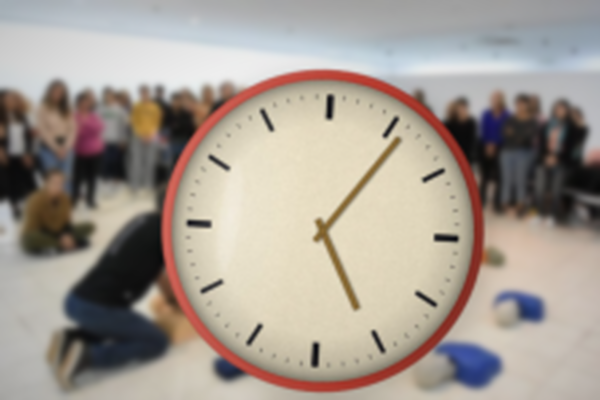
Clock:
{"hour": 5, "minute": 6}
